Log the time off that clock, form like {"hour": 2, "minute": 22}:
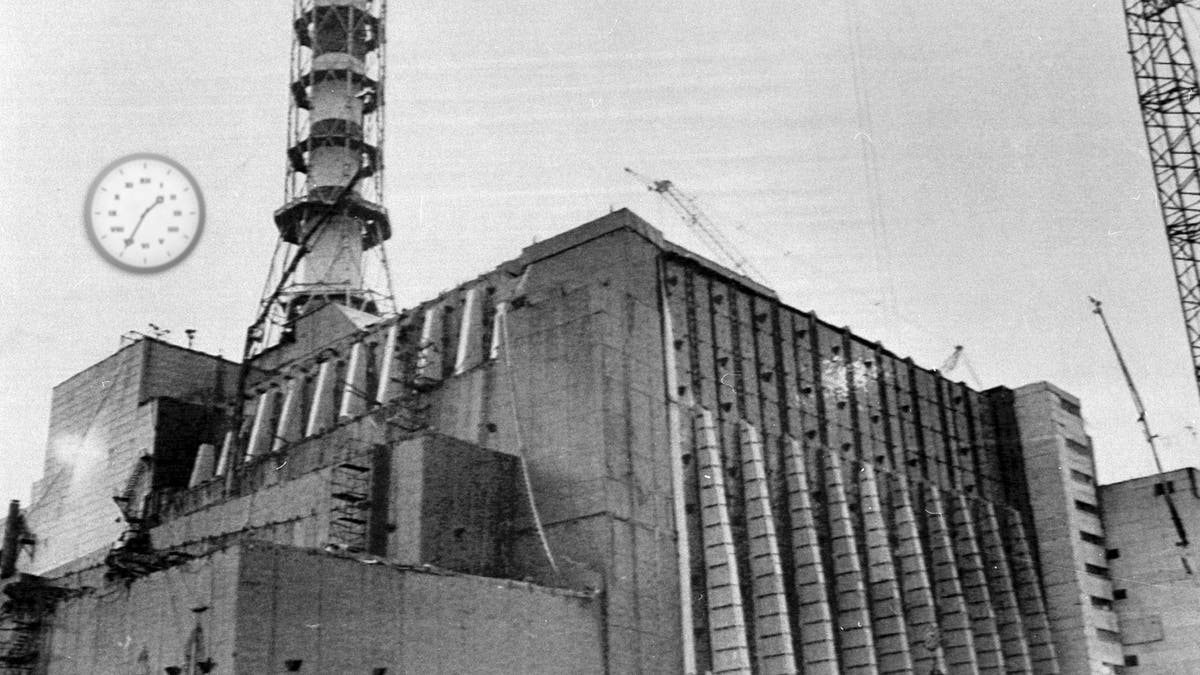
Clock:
{"hour": 1, "minute": 35}
